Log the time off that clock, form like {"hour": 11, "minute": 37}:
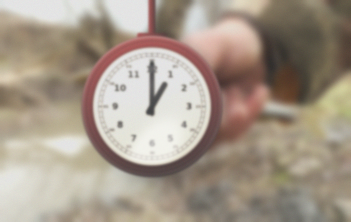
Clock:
{"hour": 1, "minute": 0}
